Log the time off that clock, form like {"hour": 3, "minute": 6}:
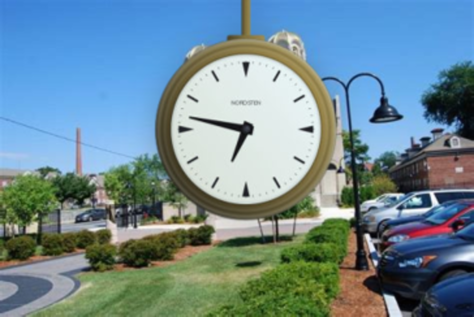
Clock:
{"hour": 6, "minute": 47}
